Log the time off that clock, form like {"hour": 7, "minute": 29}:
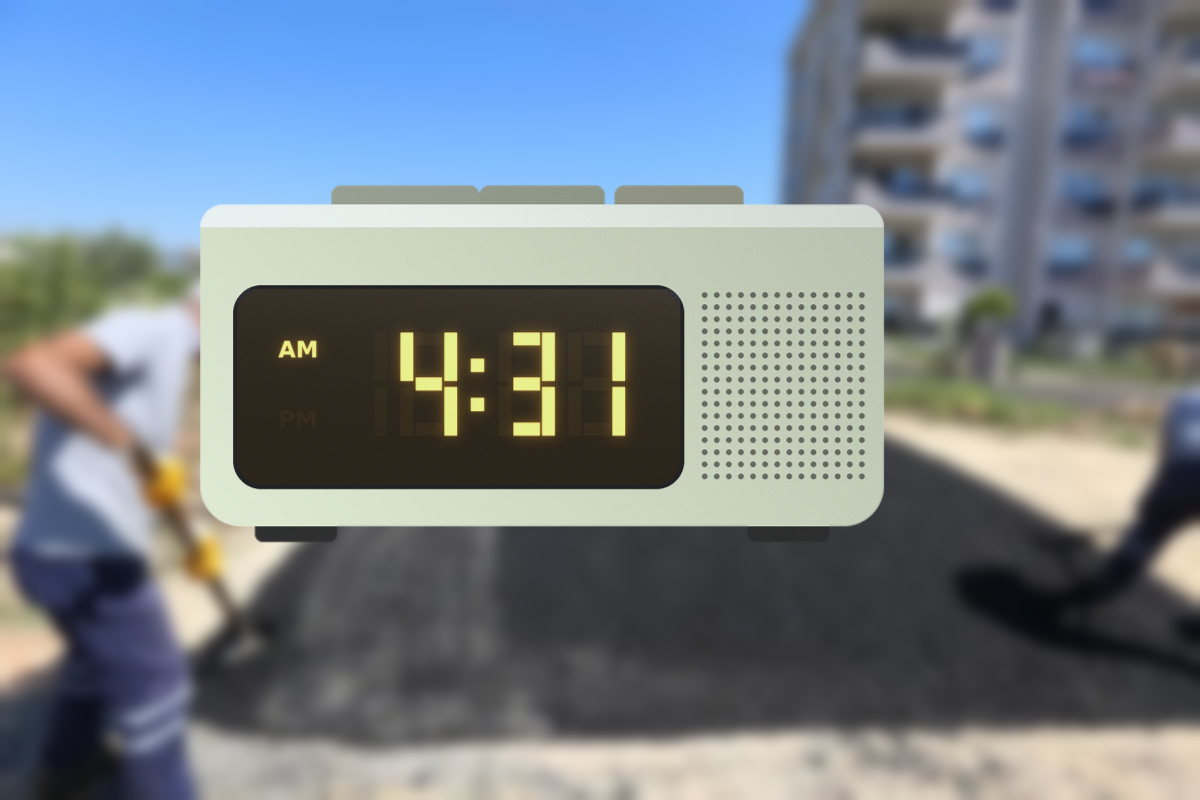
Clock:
{"hour": 4, "minute": 31}
